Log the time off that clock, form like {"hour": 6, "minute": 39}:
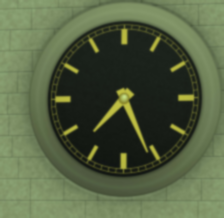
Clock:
{"hour": 7, "minute": 26}
